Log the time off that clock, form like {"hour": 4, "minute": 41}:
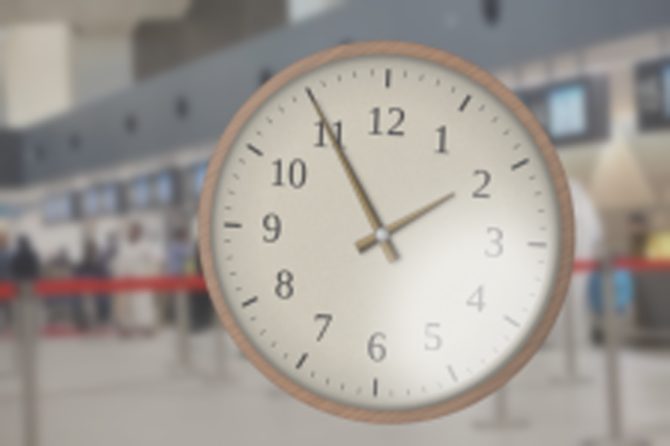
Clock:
{"hour": 1, "minute": 55}
